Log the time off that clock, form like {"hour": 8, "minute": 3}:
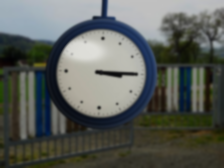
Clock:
{"hour": 3, "minute": 15}
